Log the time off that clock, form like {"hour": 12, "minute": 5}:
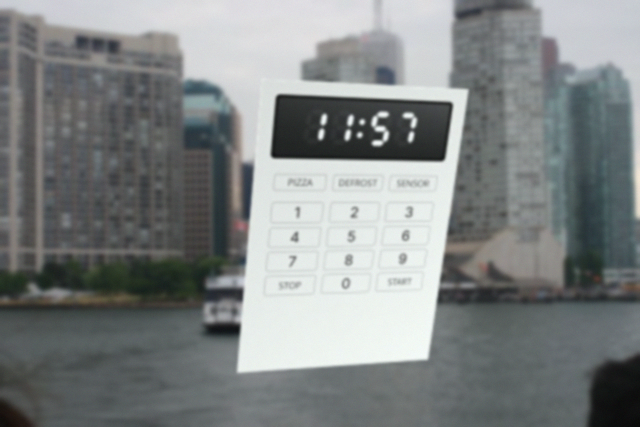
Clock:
{"hour": 11, "minute": 57}
